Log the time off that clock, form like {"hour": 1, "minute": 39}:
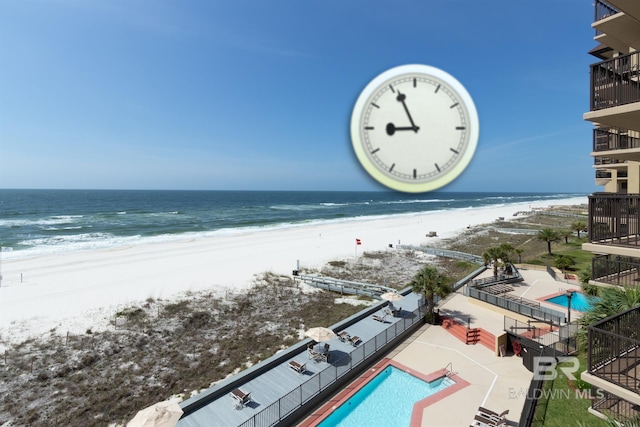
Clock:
{"hour": 8, "minute": 56}
